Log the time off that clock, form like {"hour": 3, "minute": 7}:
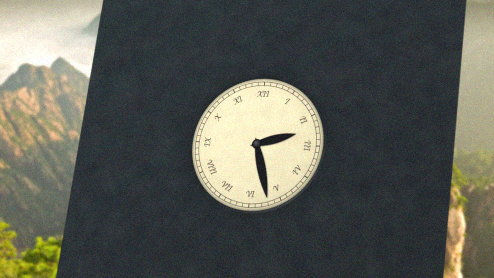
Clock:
{"hour": 2, "minute": 27}
